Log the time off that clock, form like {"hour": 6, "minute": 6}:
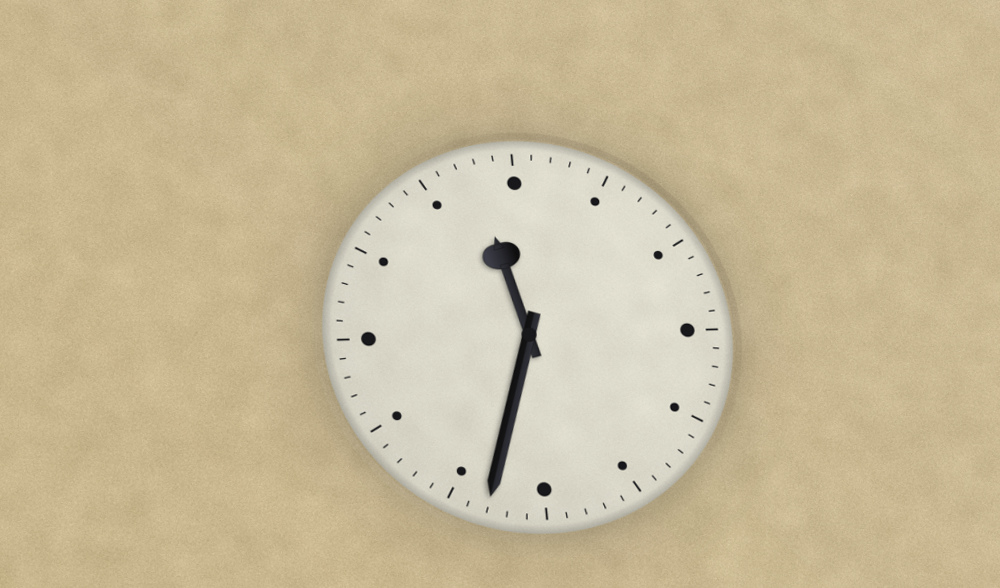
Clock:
{"hour": 11, "minute": 33}
